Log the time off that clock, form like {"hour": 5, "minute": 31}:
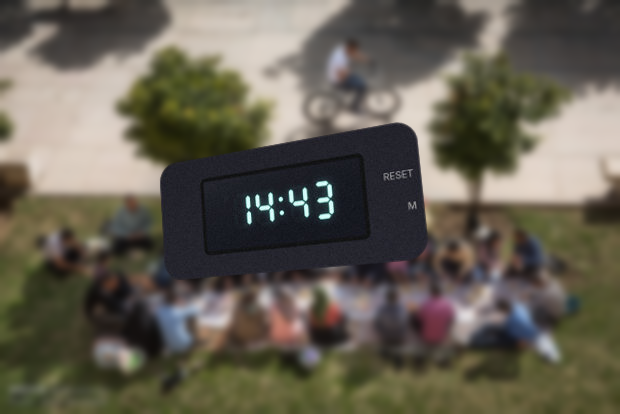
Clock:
{"hour": 14, "minute": 43}
